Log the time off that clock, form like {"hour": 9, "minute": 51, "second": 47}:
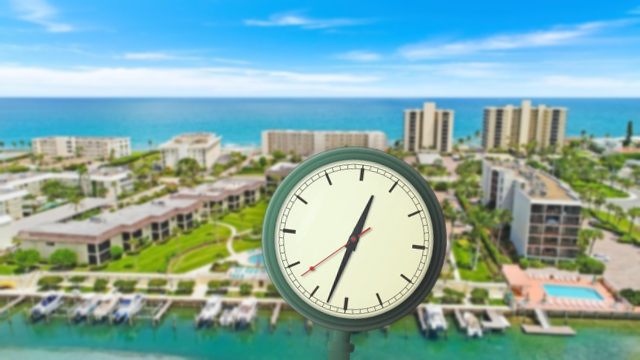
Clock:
{"hour": 12, "minute": 32, "second": 38}
